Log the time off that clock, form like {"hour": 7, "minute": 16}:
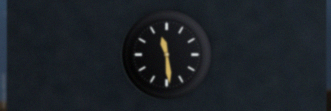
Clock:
{"hour": 11, "minute": 29}
